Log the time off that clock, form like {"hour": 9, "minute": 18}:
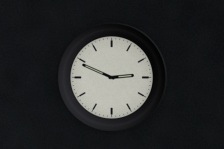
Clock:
{"hour": 2, "minute": 49}
